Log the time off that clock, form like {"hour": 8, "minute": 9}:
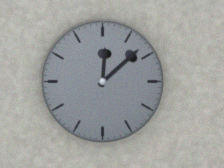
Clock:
{"hour": 12, "minute": 8}
